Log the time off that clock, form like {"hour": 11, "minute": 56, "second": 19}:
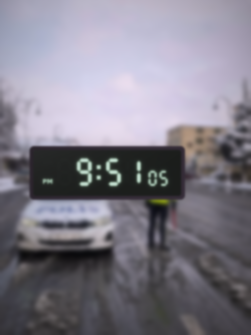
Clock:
{"hour": 9, "minute": 51, "second": 5}
